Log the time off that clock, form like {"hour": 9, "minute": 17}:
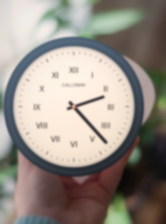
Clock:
{"hour": 2, "minute": 23}
